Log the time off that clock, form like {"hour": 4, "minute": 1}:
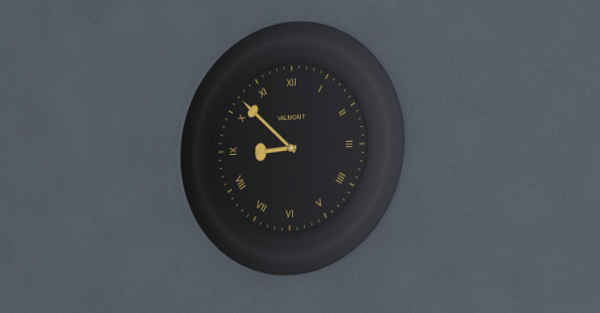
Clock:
{"hour": 8, "minute": 52}
